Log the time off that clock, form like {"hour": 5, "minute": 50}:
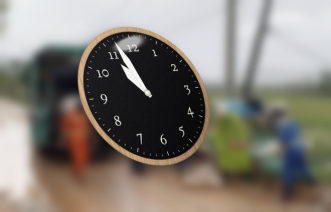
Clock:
{"hour": 10, "minute": 57}
